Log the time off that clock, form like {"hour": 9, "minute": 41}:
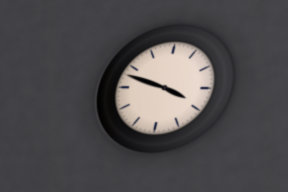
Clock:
{"hour": 3, "minute": 48}
